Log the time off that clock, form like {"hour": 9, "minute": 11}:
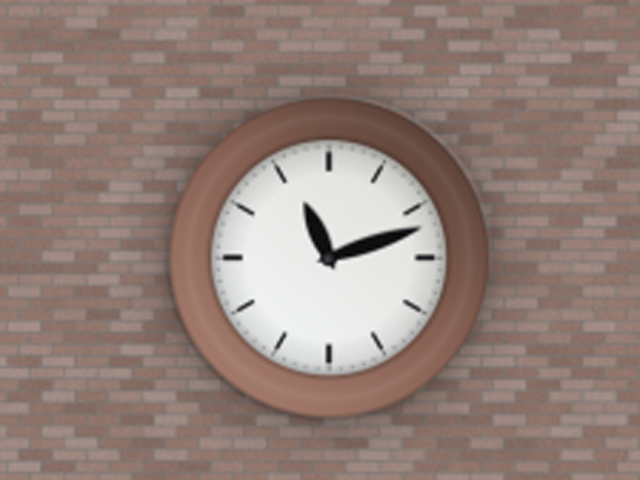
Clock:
{"hour": 11, "minute": 12}
